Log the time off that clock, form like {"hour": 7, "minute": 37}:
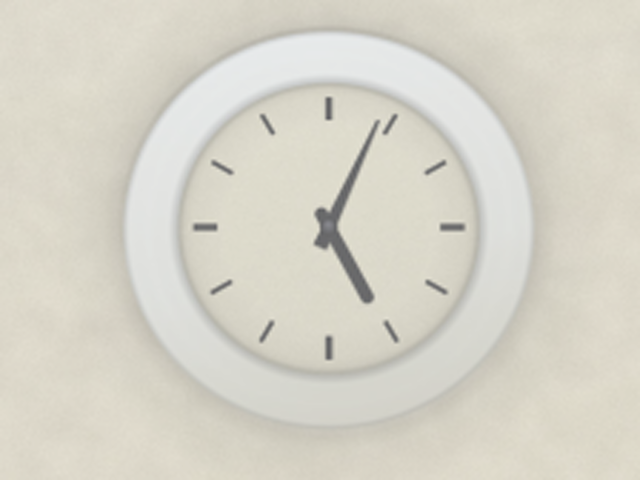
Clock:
{"hour": 5, "minute": 4}
